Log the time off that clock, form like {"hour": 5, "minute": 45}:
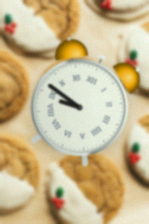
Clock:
{"hour": 8, "minute": 47}
